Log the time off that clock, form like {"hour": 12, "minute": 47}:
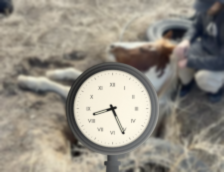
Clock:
{"hour": 8, "minute": 26}
